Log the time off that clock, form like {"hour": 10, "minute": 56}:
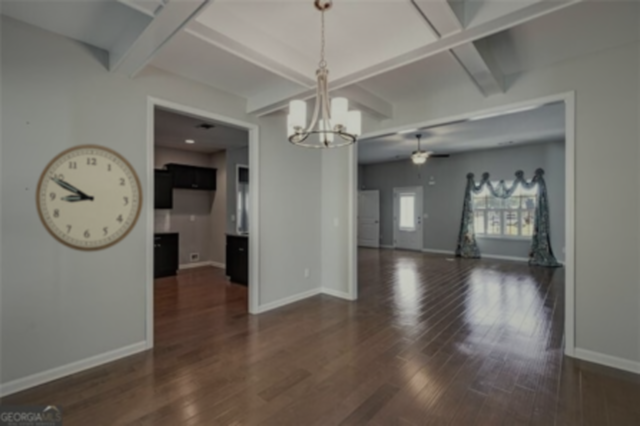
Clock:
{"hour": 8, "minute": 49}
